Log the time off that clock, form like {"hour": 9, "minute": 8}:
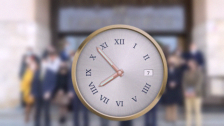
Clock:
{"hour": 7, "minute": 53}
